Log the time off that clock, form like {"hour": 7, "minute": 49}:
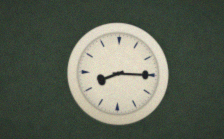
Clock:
{"hour": 8, "minute": 15}
